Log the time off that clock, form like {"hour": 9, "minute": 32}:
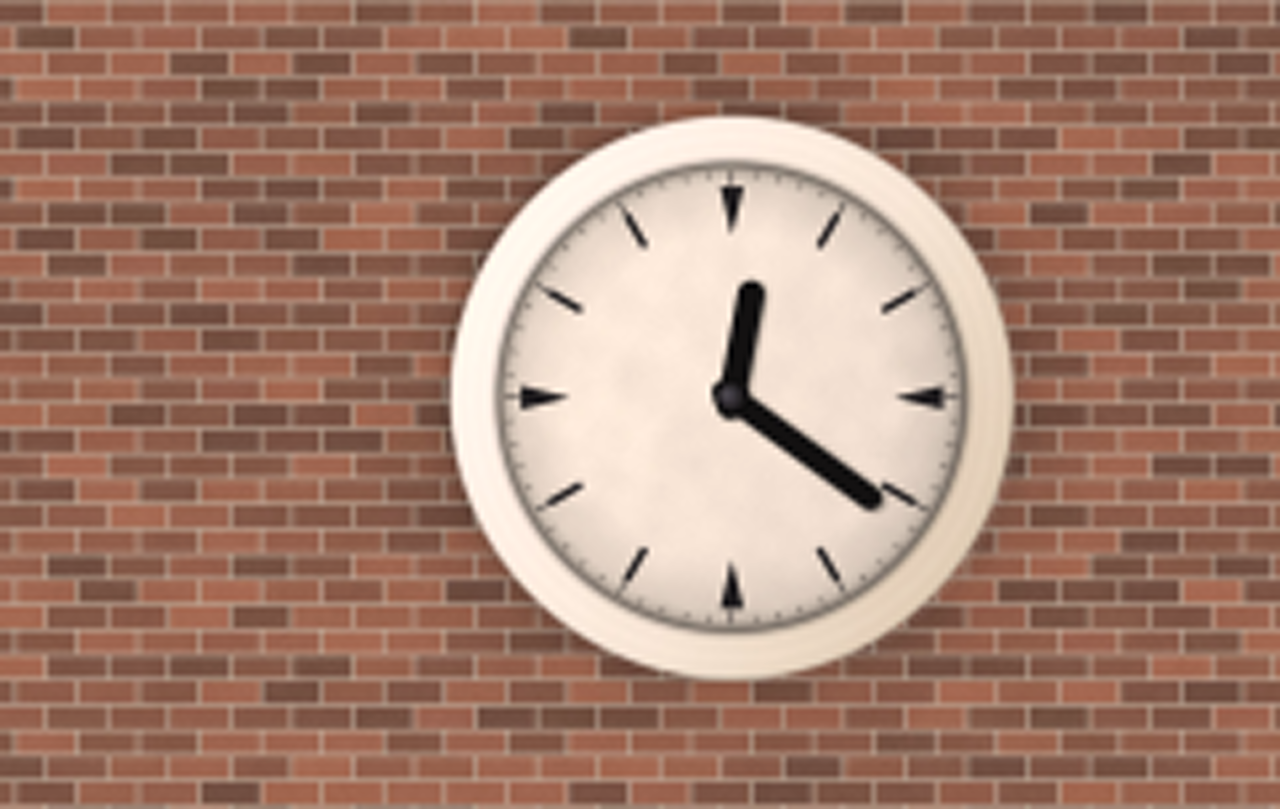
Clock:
{"hour": 12, "minute": 21}
